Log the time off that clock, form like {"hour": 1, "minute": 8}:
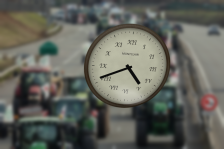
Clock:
{"hour": 4, "minute": 41}
